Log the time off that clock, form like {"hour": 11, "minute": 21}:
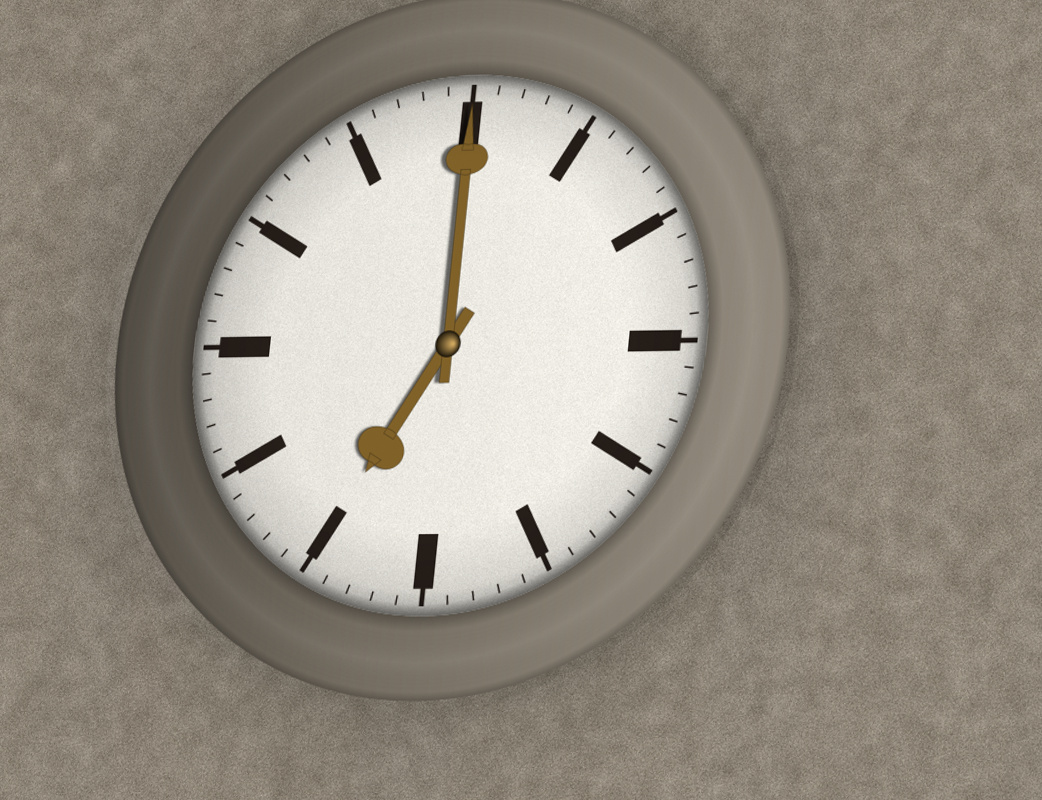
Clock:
{"hour": 7, "minute": 0}
